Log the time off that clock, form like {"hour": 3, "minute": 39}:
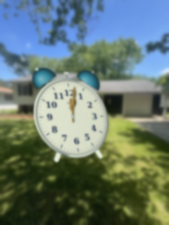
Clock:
{"hour": 12, "minute": 2}
